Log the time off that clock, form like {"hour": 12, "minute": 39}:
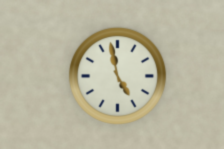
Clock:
{"hour": 4, "minute": 58}
